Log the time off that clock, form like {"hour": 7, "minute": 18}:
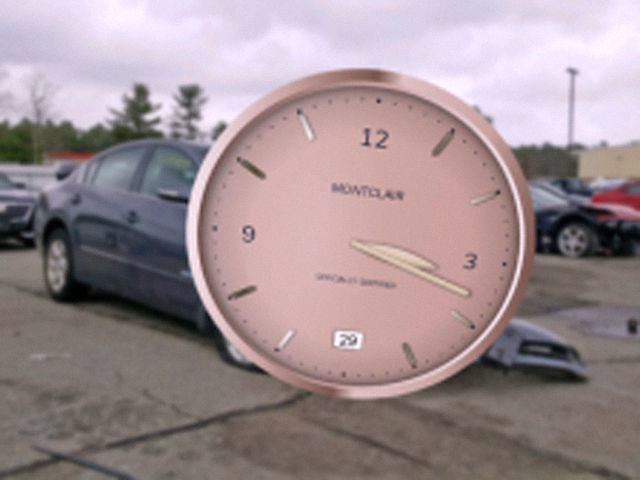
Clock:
{"hour": 3, "minute": 18}
